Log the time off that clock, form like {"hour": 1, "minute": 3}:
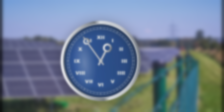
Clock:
{"hour": 12, "minute": 54}
